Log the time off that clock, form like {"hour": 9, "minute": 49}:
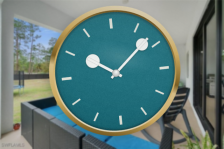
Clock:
{"hour": 10, "minute": 8}
